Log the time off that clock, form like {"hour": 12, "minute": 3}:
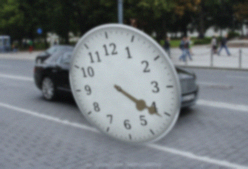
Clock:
{"hour": 4, "minute": 21}
